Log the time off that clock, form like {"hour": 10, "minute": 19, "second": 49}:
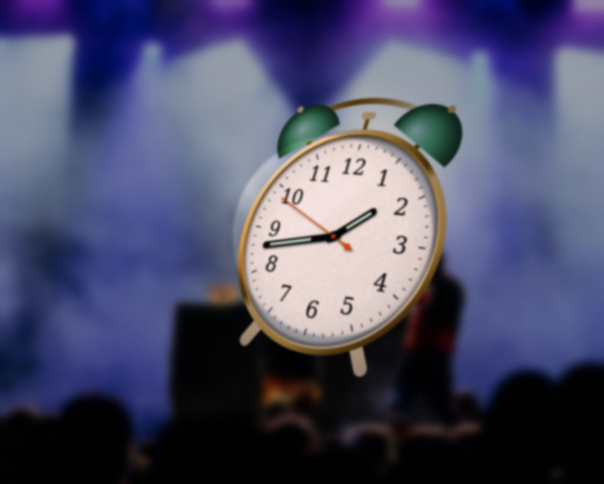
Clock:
{"hour": 1, "minute": 42, "second": 49}
